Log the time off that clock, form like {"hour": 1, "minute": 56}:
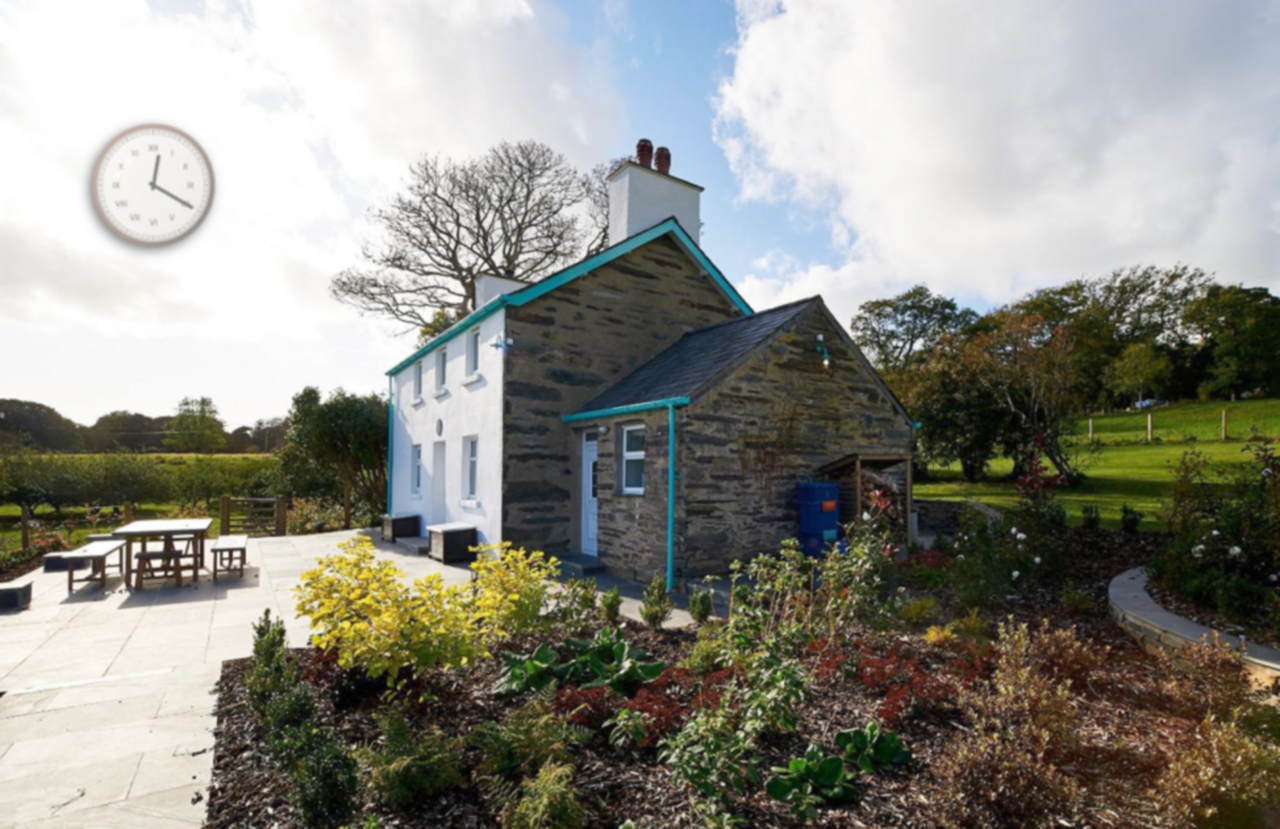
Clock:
{"hour": 12, "minute": 20}
